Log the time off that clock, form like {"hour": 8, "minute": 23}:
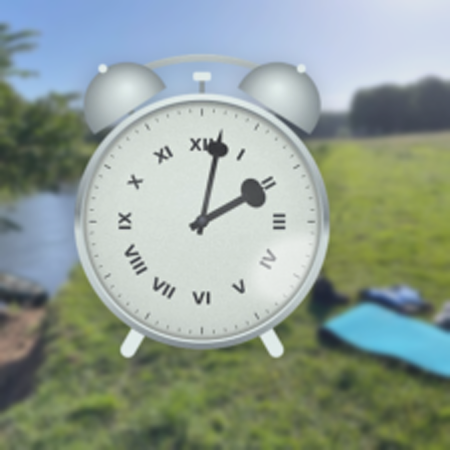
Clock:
{"hour": 2, "minute": 2}
